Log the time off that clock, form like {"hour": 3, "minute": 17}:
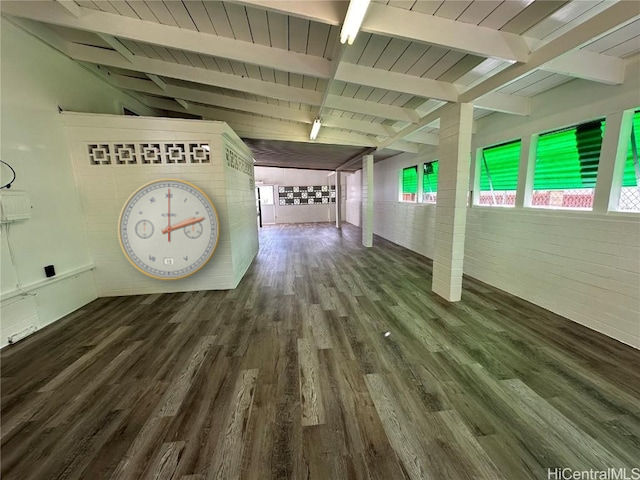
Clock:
{"hour": 2, "minute": 12}
